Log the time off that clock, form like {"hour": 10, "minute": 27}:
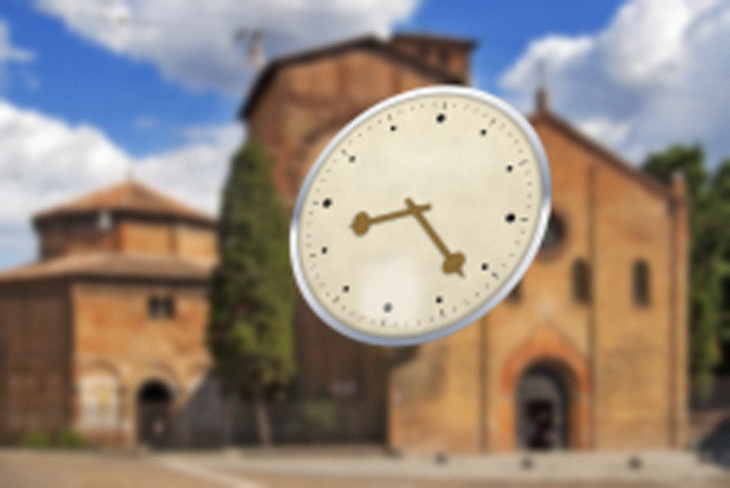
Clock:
{"hour": 8, "minute": 22}
